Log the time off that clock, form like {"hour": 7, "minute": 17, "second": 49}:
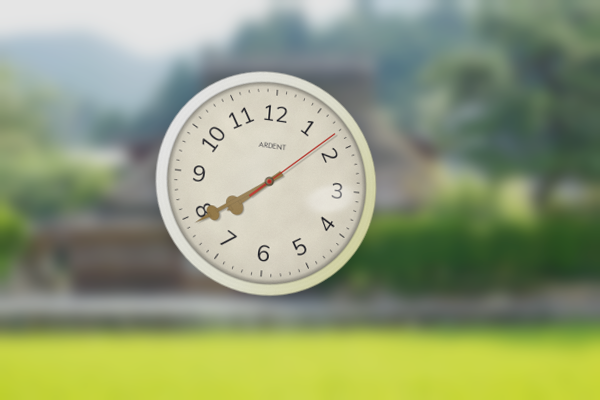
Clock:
{"hour": 7, "minute": 39, "second": 8}
